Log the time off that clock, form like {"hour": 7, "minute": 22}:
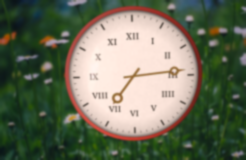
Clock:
{"hour": 7, "minute": 14}
